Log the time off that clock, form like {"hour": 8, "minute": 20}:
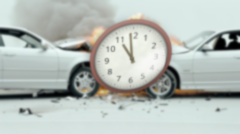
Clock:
{"hour": 10, "minute": 59}
